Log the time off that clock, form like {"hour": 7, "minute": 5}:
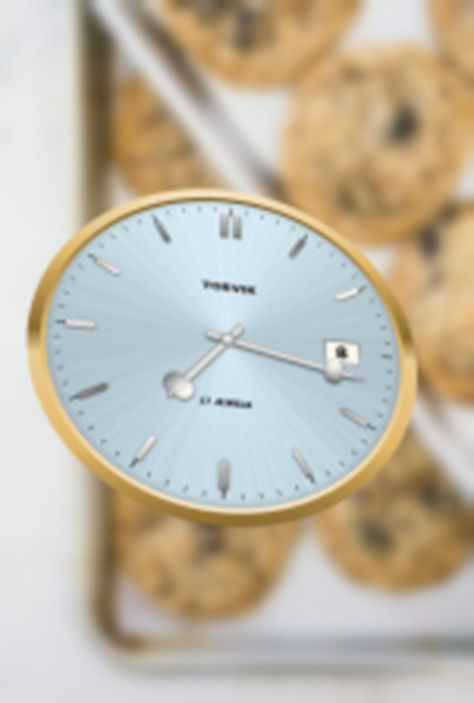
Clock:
{"hour": 7, "minute": 17}
